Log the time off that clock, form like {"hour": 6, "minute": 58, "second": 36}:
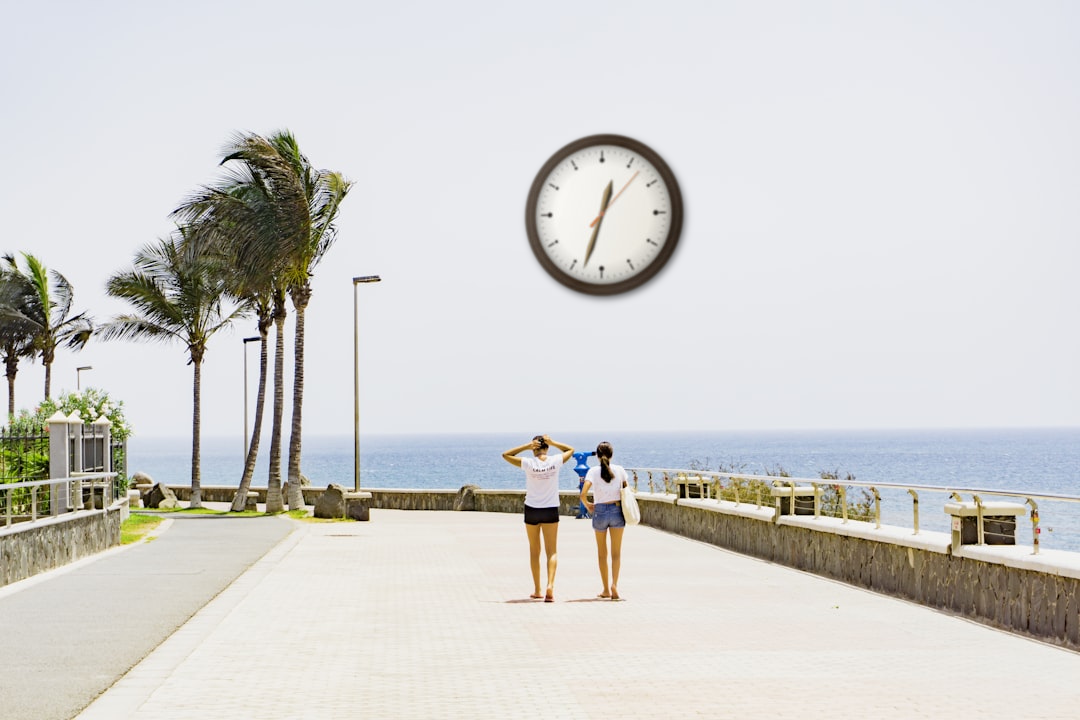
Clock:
{"hour": 12, "minute": 33, "second": 7}
